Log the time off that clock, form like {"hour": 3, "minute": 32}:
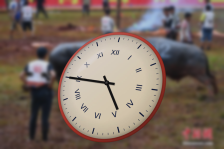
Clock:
{"hour": 4, "minute": 45}
